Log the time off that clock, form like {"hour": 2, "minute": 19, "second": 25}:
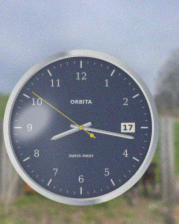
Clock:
{"hour": 8, "minute": 16, "second": 51}
